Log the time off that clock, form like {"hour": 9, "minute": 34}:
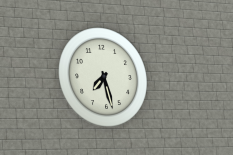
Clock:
{"hour": 7, "minute": 28}
